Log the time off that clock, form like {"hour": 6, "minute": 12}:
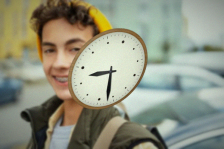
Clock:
{"hour": 8, "minute": 27}
